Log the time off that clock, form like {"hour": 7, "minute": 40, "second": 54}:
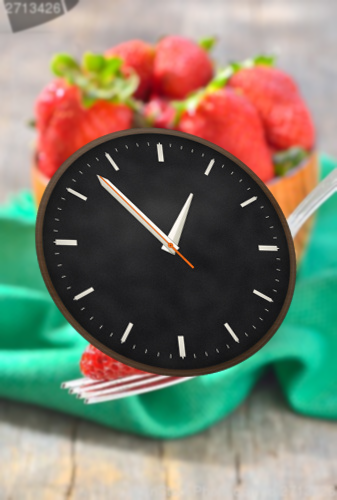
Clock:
{"hour": 12, "minute": 52, "second": 53}
